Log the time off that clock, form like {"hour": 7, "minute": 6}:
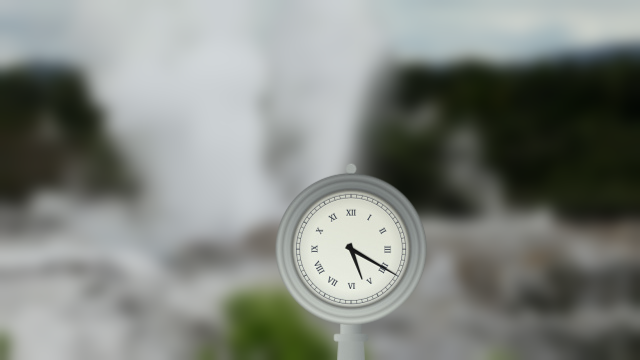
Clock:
{"hour": 5, "minute": 20}
